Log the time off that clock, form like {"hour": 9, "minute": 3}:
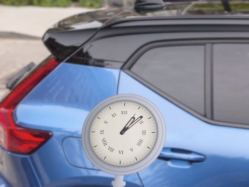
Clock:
{"hour": 1, "minute": 8}
